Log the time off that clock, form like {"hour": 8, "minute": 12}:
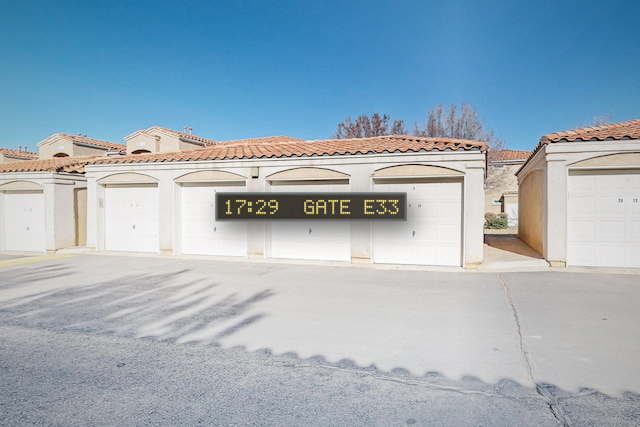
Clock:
{"hour": 17, "minute": 29}
